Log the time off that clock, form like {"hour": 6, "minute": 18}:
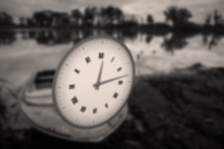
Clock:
{"hour": 12, "minute": 13}
